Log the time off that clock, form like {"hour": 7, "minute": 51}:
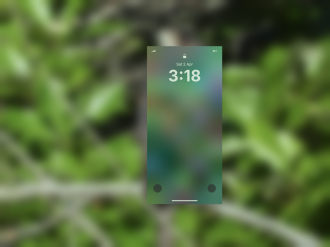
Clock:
{"hour": 3, "minute": 18}
